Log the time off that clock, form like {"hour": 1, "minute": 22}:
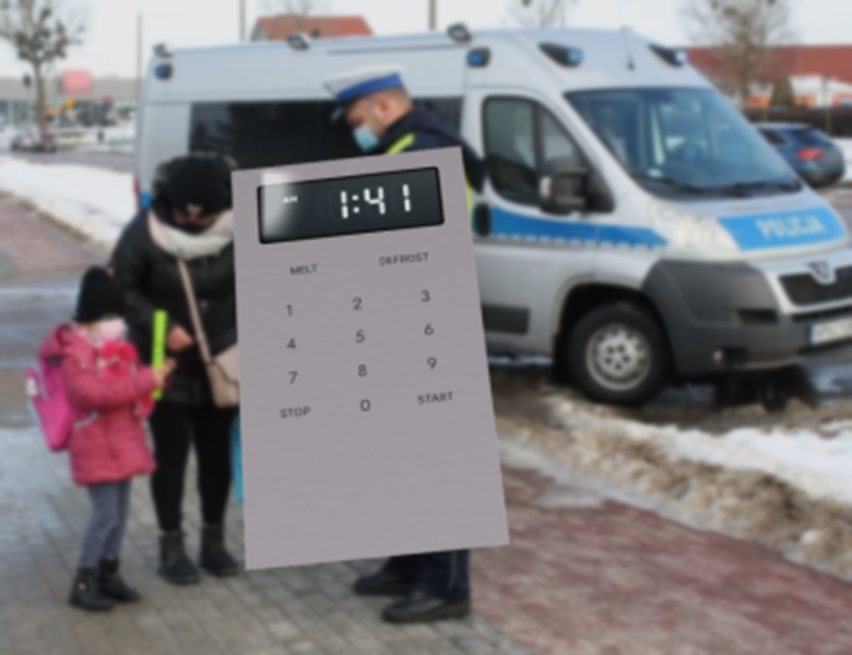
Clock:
{"hour": 1, "minute": 41}
